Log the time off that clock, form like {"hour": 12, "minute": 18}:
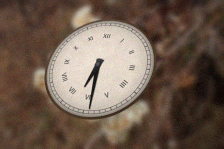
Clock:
{"hour": 6, "minute": 29}
